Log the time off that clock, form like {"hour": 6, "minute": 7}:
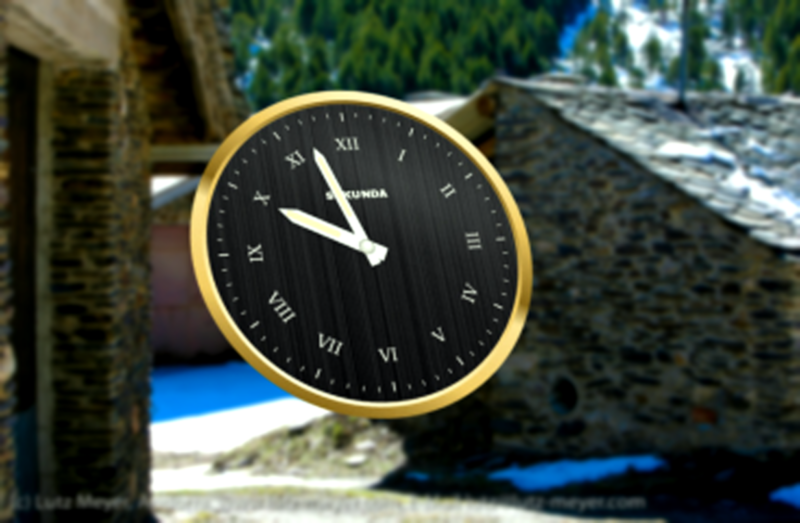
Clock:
{"hour": 9, "minute": 57}
